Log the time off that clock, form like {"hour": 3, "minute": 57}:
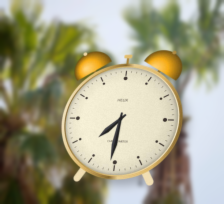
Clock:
{"hour": 7, "minute": 31}
